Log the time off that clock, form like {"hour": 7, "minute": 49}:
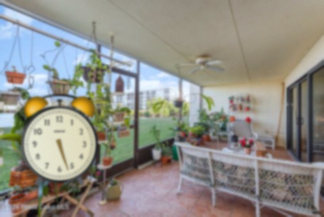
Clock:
{"hour": 5, "minute": 27}
